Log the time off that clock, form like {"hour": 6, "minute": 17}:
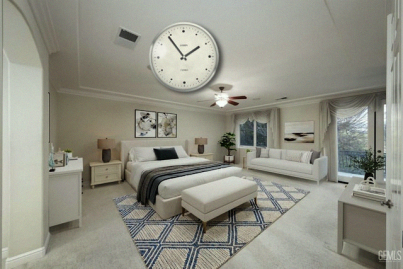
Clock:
{"hour": 1, "minute": 54}
